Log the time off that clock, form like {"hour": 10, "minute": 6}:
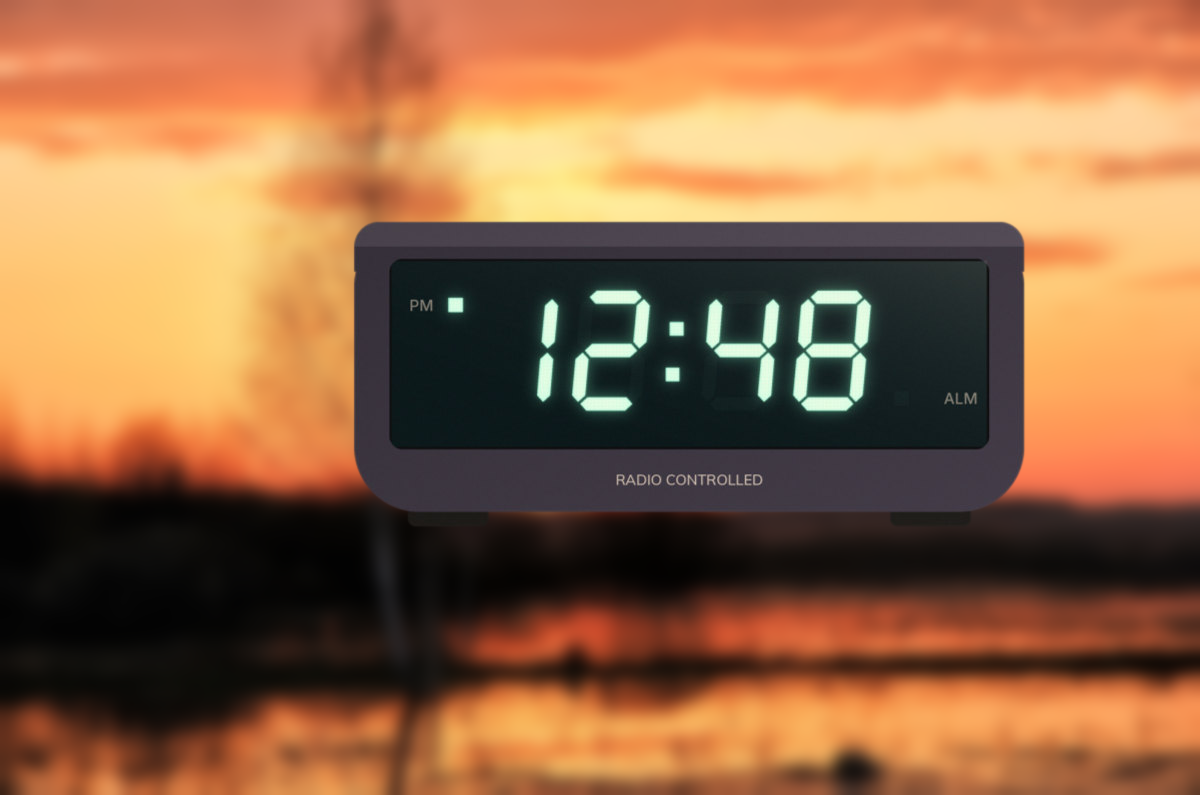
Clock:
{"hour": 12, "minute": 48}
